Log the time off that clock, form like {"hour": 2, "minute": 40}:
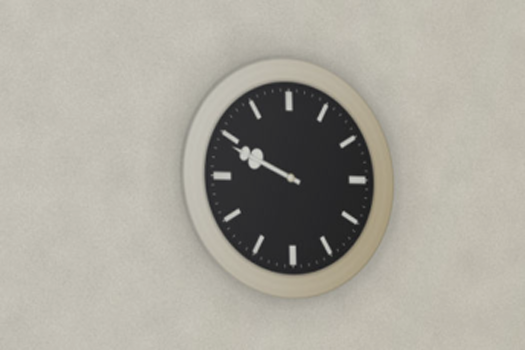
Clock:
{"hour": 9, "minute": 49}
